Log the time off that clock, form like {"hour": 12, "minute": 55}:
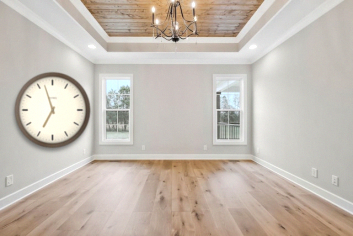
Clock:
{"hour": 6, "minute": 57}
